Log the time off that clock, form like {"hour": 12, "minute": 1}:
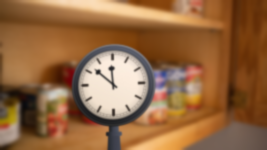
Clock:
{"hour": 11, "minute": 52}
